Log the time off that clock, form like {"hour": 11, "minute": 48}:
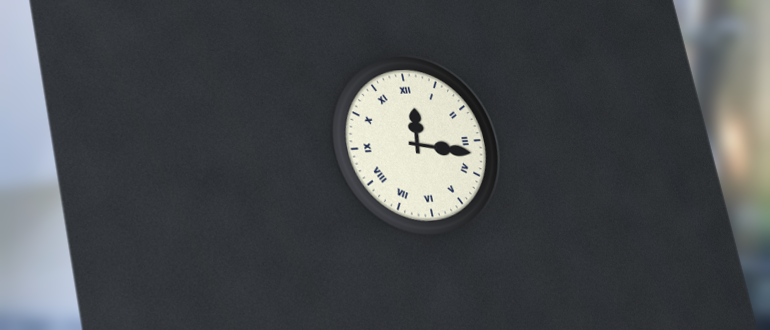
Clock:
{"hour": 12, "minute": 17}
